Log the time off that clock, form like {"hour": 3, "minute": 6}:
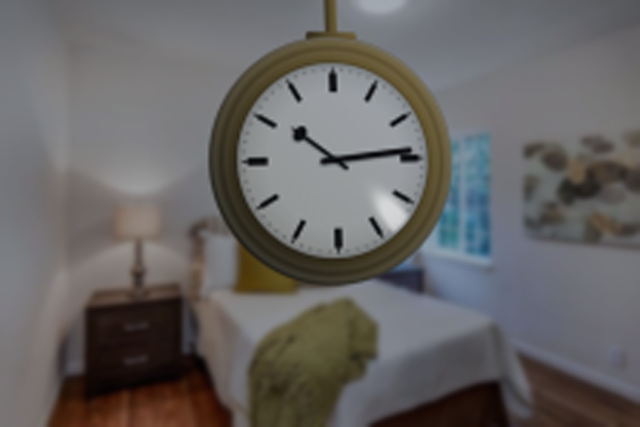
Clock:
{"hour": 10, "minute": 14}
